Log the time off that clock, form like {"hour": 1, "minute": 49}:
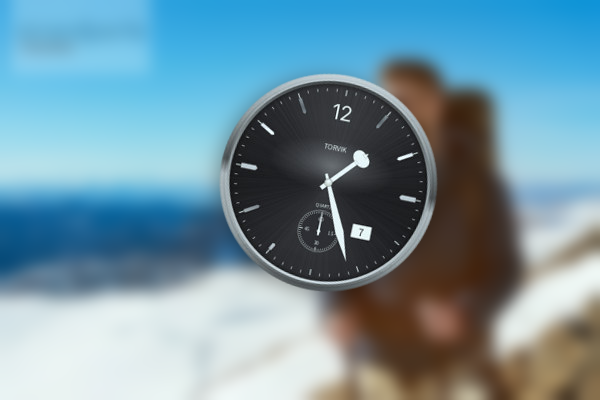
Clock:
{"hour": 1, "minute": 26}
